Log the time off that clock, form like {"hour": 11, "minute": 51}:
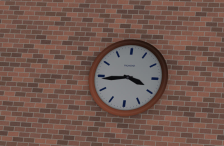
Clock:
{"hour": 3, "minute": 44}
